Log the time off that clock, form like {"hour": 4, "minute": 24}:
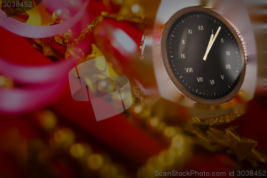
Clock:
{"hour": 1, "minute": 7}
